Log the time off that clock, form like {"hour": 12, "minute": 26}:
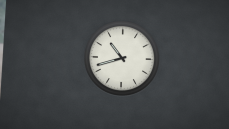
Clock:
{"hour": 10, "minute": 42}
